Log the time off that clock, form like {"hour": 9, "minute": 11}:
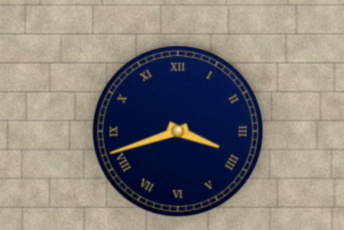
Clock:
{"hour": 3, "minute": 42}
